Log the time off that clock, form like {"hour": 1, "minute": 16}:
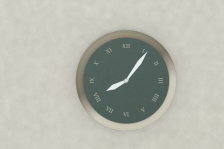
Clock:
{"hour": 8, "minute": 6}
